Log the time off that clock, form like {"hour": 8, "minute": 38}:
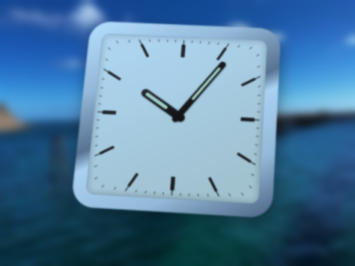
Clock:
{"hour": 10, "minute": 6}
